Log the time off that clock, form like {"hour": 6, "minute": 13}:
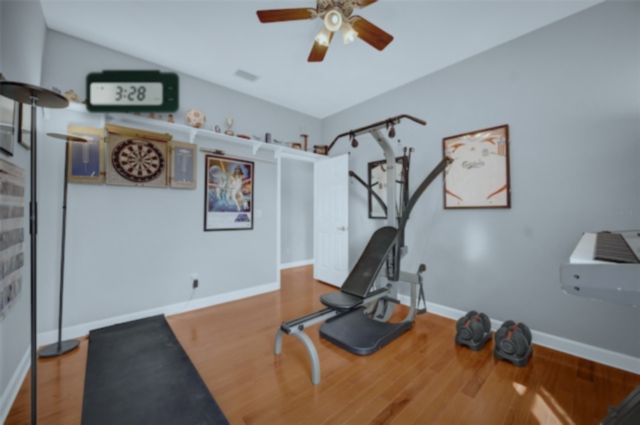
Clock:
{"hour": 3, "minute": 28}
